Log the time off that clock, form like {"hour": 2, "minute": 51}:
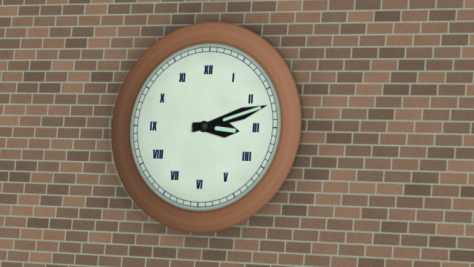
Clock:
{"hour": 3, "minute": 12}
